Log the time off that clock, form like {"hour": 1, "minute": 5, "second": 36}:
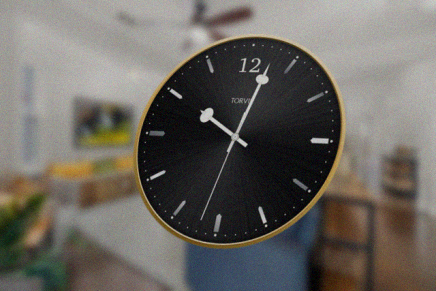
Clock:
{"hour": 10, "minute": 2, "second": 32}
